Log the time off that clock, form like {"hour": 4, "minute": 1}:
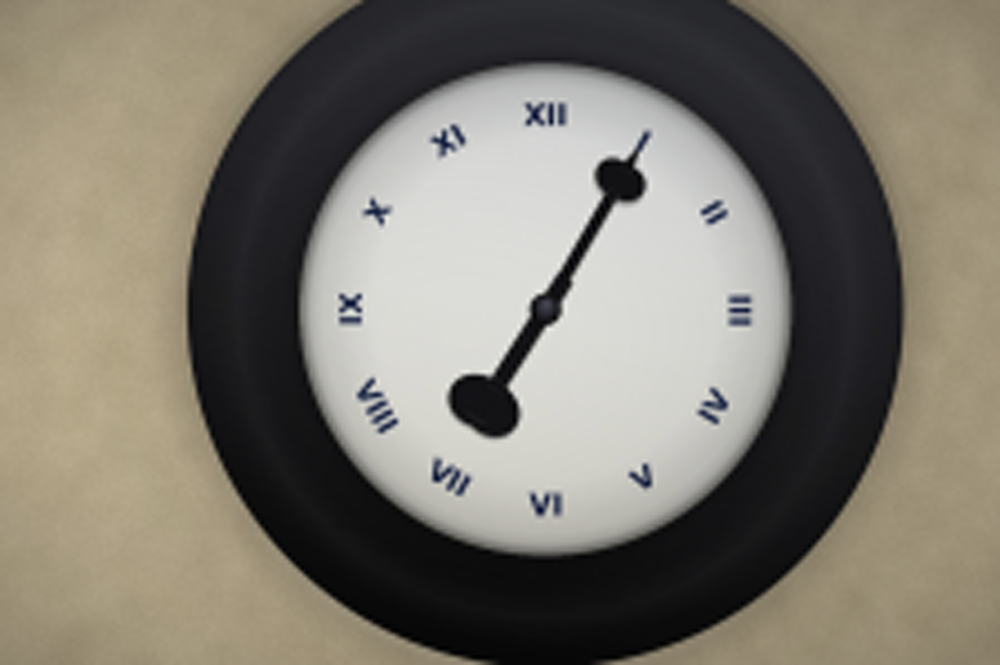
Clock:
{"hour": 7, "minute": 5}
